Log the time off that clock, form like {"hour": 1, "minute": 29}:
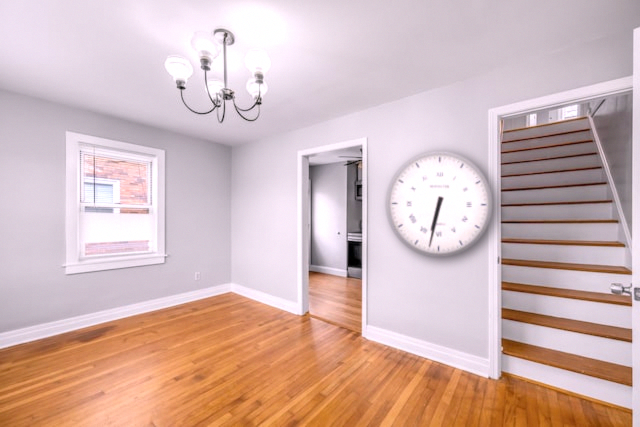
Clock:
{"hour": 6, "minute": 32}
